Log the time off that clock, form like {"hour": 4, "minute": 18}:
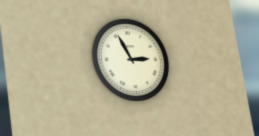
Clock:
{"hour": 2, "minute": 56}
